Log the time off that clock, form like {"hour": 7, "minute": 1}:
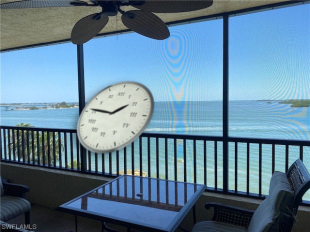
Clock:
{"hour": 1, "minute": 46}
